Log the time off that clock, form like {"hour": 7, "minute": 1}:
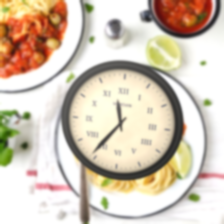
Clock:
{"hour": 11, "minute": 36}
